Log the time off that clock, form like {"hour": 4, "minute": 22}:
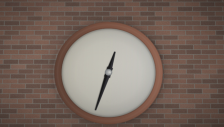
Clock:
{"hour": 12, "minute": 33}
